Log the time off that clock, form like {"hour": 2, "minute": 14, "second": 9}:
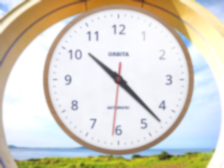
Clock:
{"hour": 10, "minute": 22, "second": 31}
